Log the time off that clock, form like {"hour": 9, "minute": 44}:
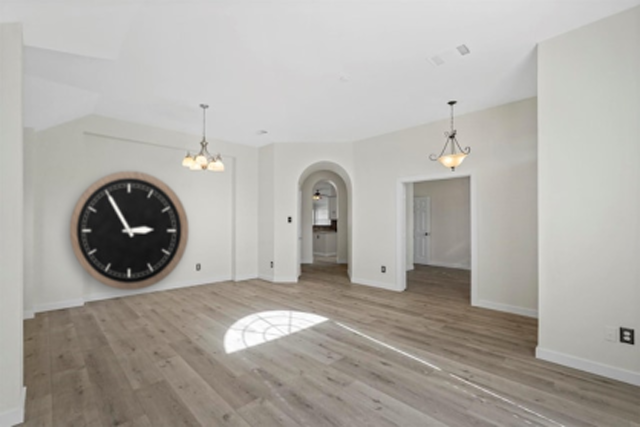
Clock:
{"hour": 2, "minute": 55}
